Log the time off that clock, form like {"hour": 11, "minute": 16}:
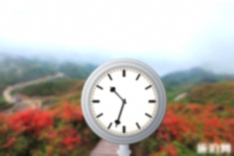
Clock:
{"hour": 10, "minute": 33}
